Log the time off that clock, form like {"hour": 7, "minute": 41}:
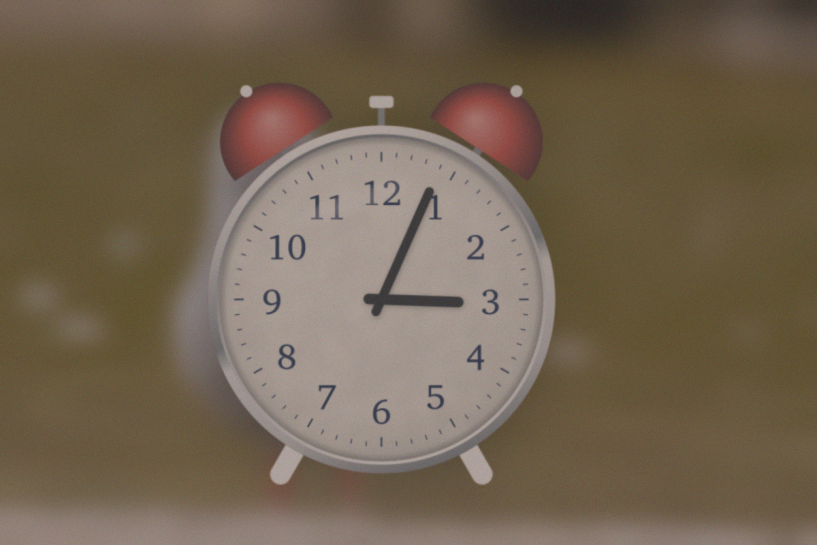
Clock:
{"hour": 3, "minute": 4}
